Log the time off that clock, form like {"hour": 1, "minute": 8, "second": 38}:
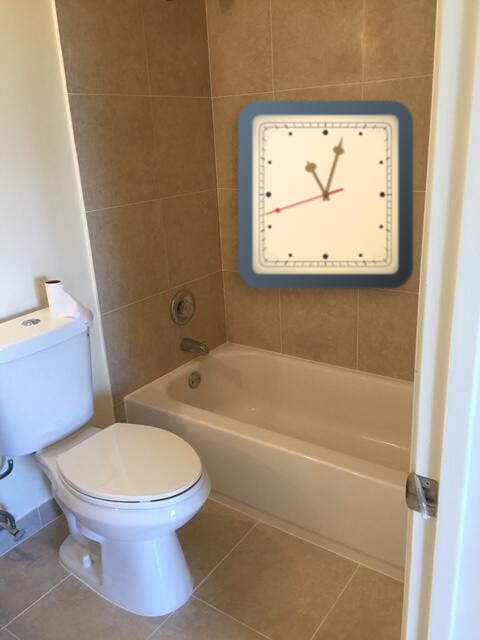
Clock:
{"hour": 11, "minute": 2, "second": 42}
